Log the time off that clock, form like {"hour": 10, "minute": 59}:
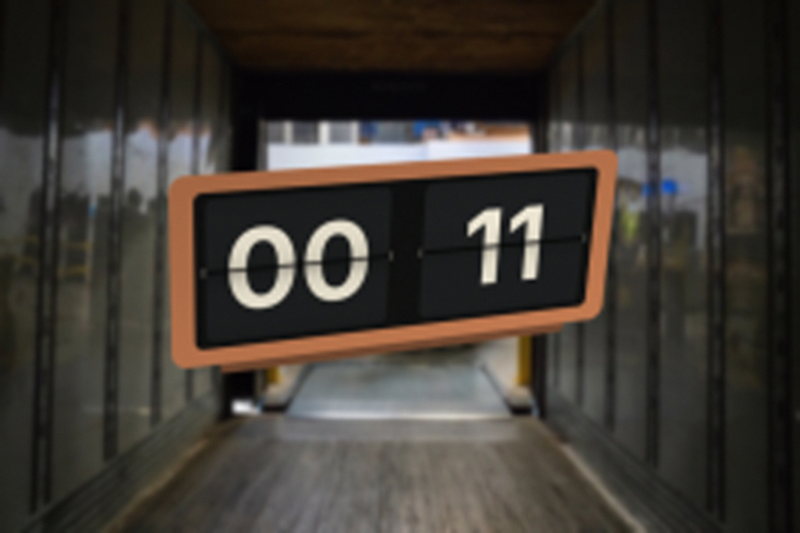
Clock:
{"hour": 0, "minute": 11}
